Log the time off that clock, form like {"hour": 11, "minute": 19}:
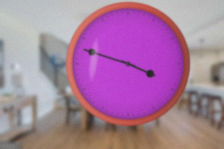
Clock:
{"hour": 3, "minute": 48}
